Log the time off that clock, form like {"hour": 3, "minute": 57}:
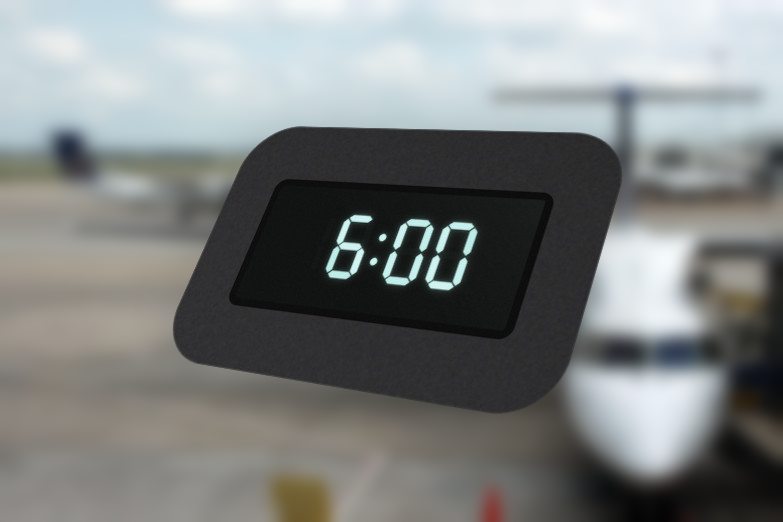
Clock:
{"hour": 6, "minute": 0}
